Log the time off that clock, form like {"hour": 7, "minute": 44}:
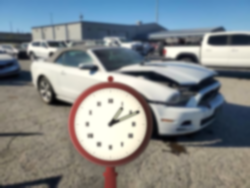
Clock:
{"hour": 1, "minute": 11}
